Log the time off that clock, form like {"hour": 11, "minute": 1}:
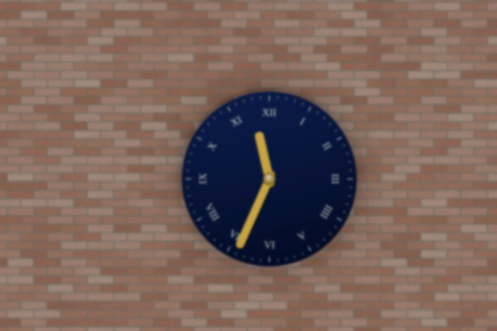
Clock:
{"hour": 11, "minute": 34}
